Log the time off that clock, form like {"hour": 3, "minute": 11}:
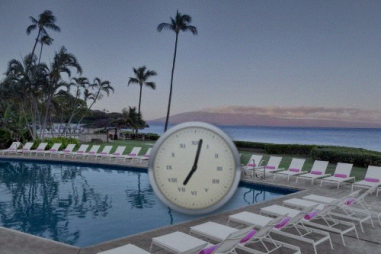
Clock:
{"hour": 7, "minute": 2}
